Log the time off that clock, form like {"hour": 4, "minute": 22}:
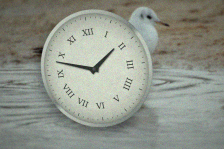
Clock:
{"hour": 1, "minute": 48}
